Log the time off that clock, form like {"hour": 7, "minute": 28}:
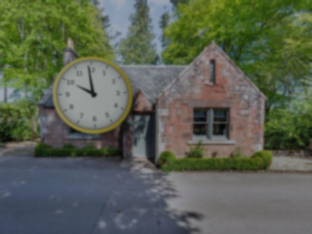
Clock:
{"hour": 9, "minute": 59}
